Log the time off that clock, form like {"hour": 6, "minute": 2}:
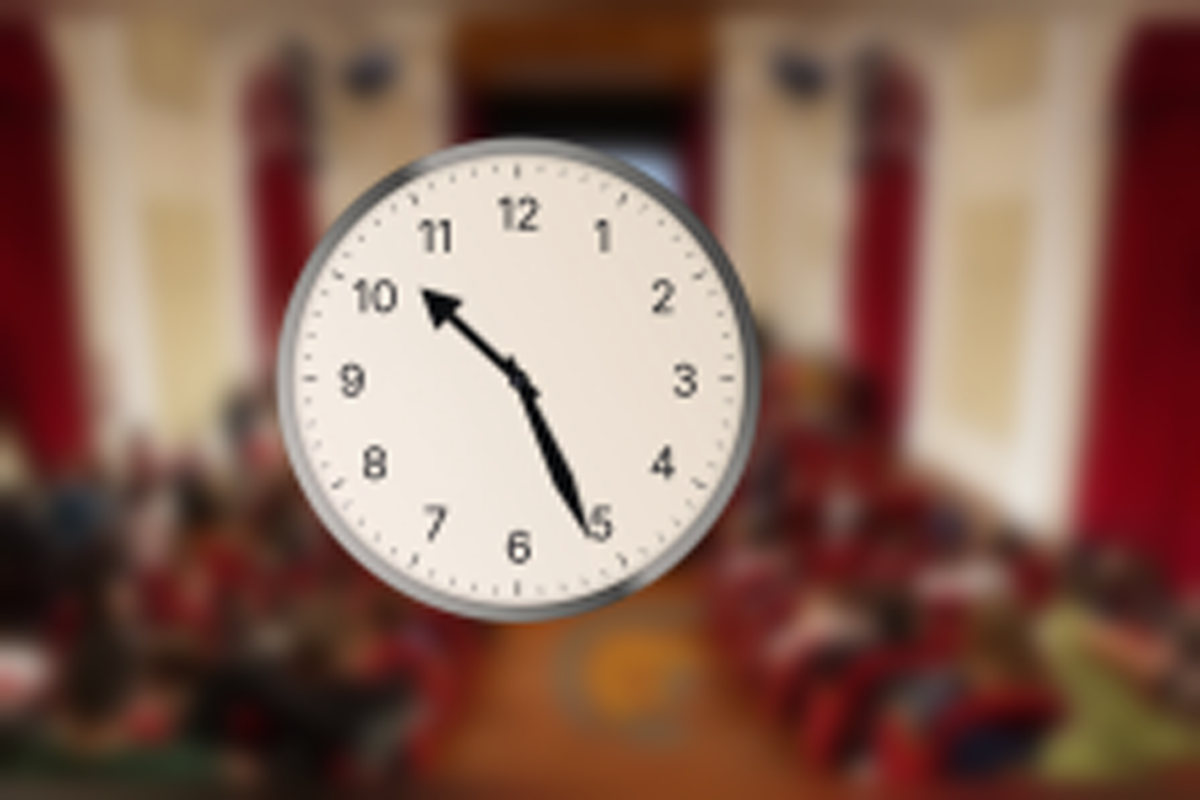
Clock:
{"hour": 10, "minute": 26}
